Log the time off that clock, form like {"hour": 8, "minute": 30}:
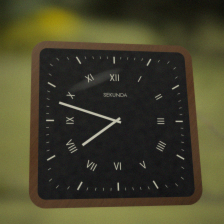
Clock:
{"hour": 7, "minute": 48}
